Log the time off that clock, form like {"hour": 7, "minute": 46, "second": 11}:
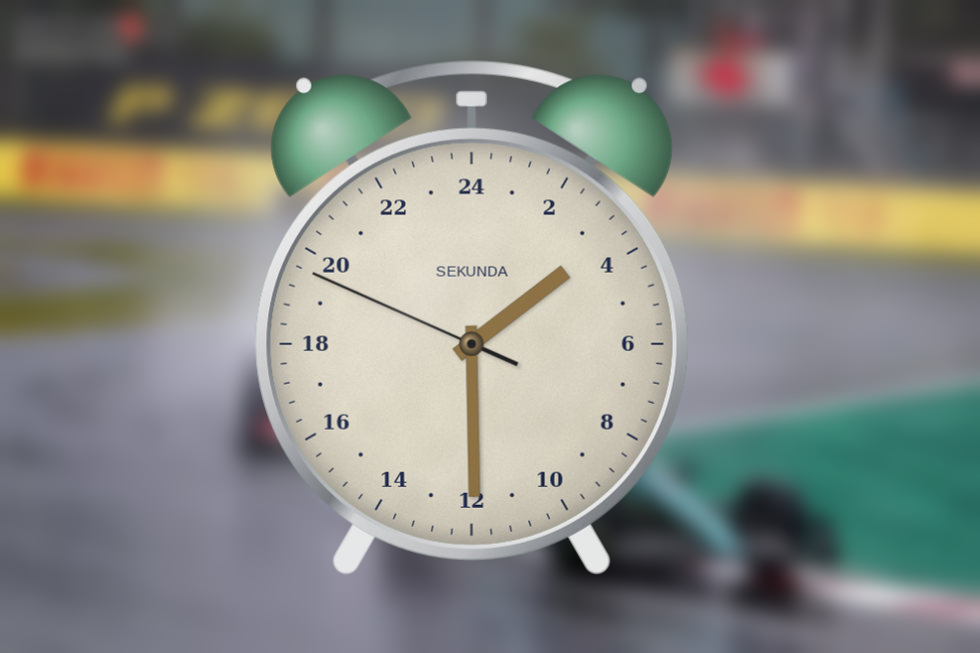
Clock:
{"hour": 3, "minute": 29, "second": 49}
